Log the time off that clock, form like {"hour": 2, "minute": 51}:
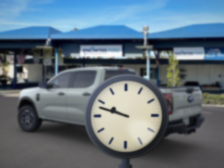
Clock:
{"hour": 9, "minute": 48}
